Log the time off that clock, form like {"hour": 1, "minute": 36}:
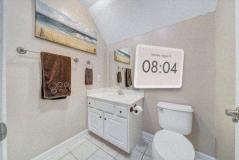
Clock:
{"hour": 8, "minute": 4}
